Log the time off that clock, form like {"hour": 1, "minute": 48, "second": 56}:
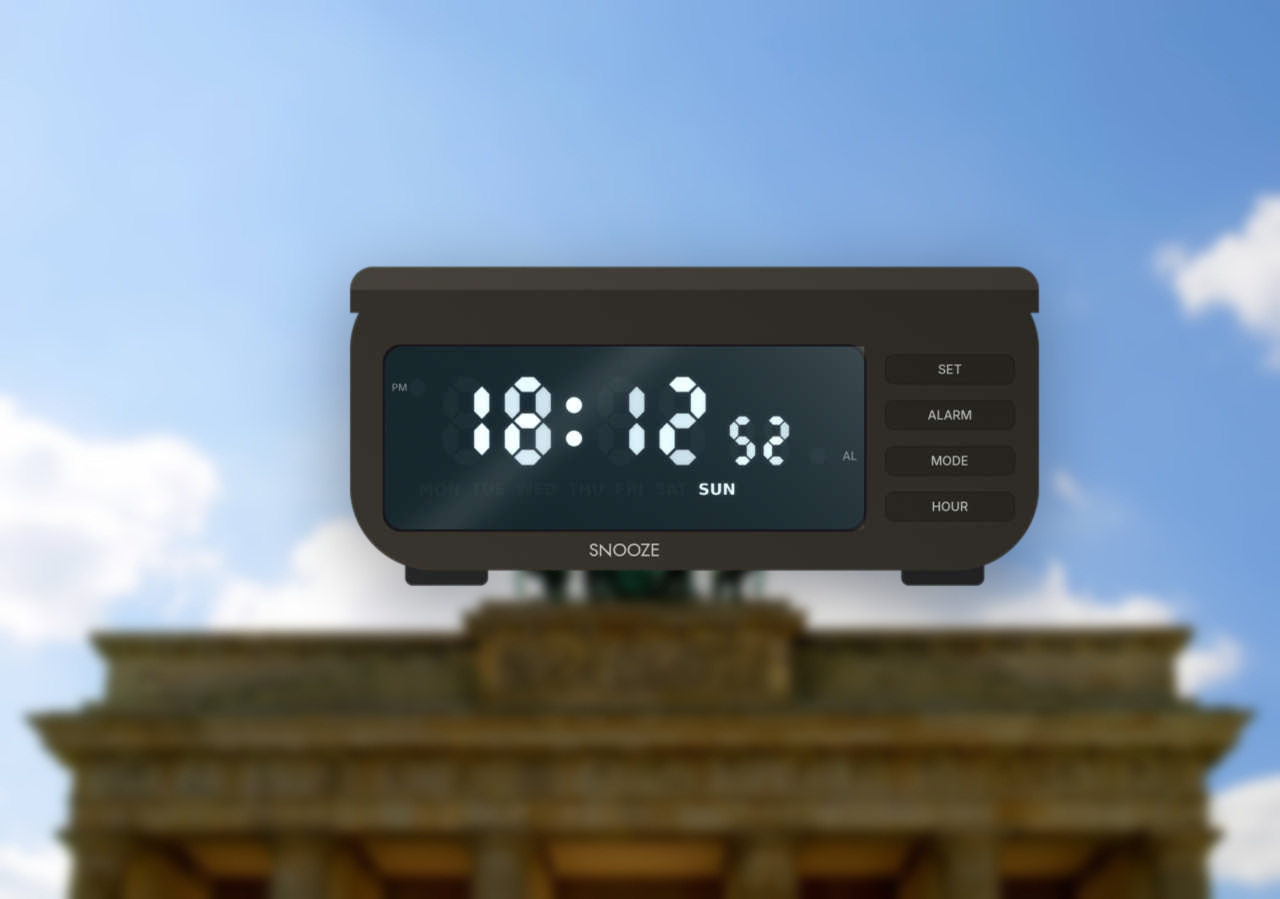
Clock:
{"hour": 18, "minute": 12, "second": 52}
